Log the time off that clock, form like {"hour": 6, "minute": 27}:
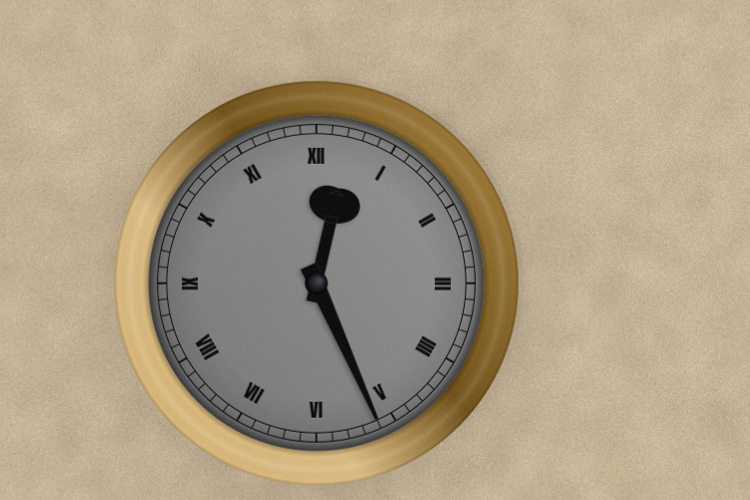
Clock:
{"hour": 12, "minute": 26}
